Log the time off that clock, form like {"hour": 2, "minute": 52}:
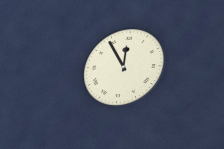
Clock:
{"hour": 11, "minute": 54}
